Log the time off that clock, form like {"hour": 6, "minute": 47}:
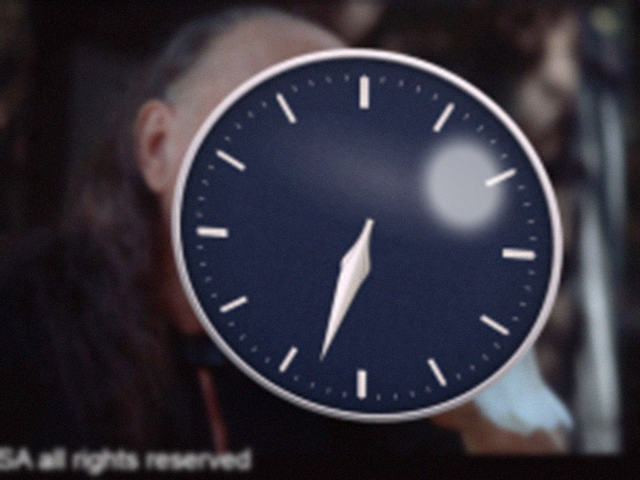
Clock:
{"hour": 6, "minute": 33}
